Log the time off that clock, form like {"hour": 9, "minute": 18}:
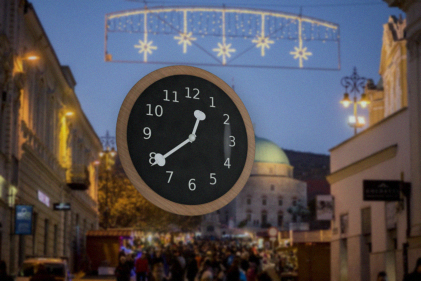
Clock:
{"hour": 12, "minute": 39}
